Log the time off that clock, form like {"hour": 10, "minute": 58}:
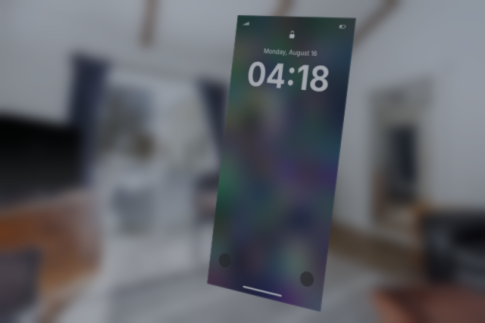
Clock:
{"hour": 4, "minute": 18}
